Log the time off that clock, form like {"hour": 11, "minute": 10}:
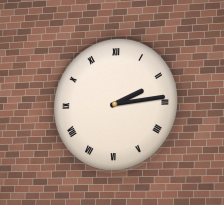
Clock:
{"hour": 2, "minute": 14}
